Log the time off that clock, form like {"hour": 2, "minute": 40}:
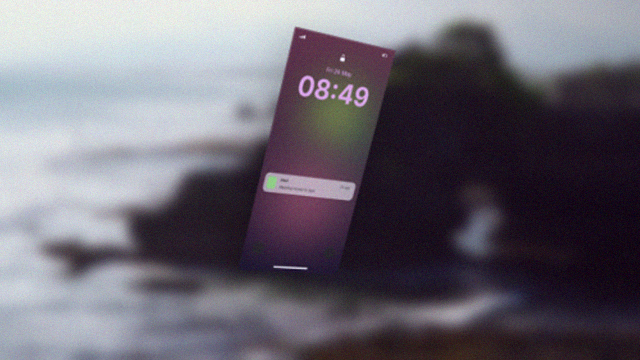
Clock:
{"hour": 8, "minute": 49}
